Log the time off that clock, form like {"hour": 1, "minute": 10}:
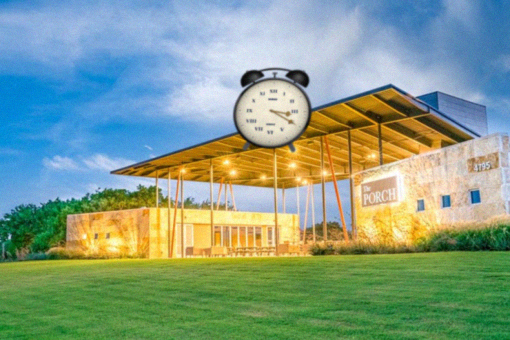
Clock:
{"hour": 3, "minute": 20}
